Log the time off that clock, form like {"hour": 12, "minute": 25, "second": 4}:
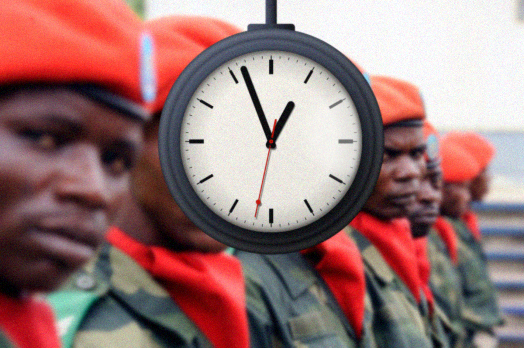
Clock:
{"hour": 12, "minute": 56, "second": 32}
